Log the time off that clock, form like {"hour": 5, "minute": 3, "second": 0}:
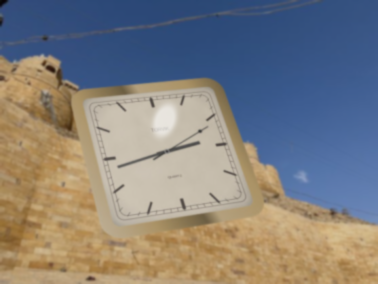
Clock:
{"hour": 2, "minute": 43, "second": 11}
